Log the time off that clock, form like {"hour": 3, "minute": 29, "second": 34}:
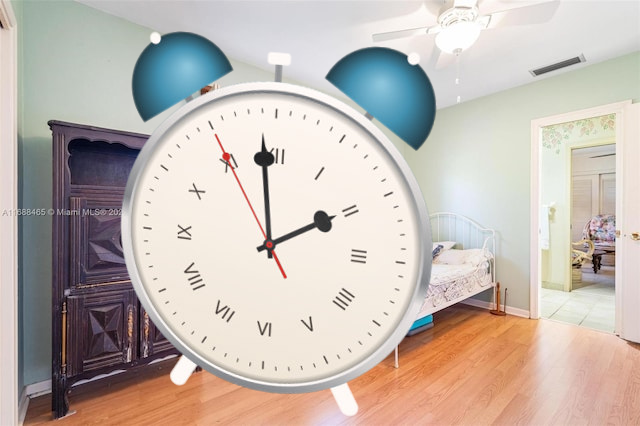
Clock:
{"hour": 1, "minute": 58, "second": 55}
